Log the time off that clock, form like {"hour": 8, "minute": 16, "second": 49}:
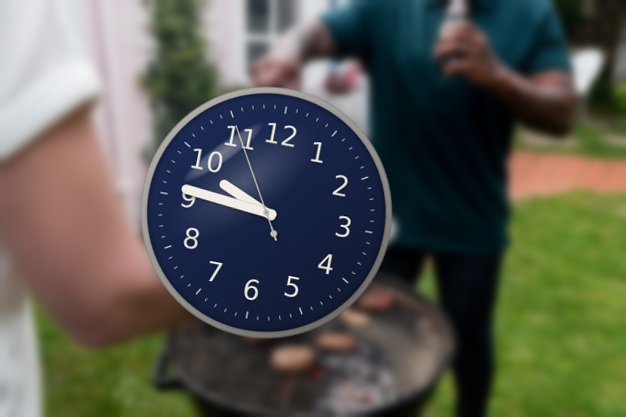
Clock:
{"hour": 9, "minute": 45, "second": 55}
